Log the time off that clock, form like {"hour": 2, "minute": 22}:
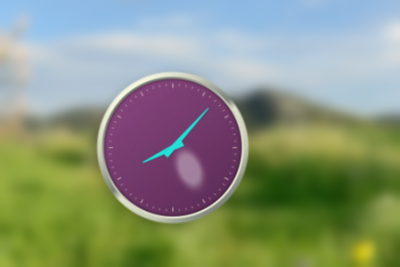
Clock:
{"hour": 8, "minute": 7}
